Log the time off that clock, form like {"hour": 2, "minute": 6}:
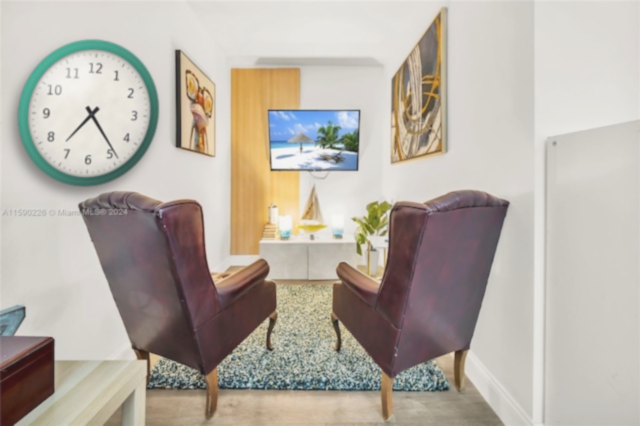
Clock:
{"hour": 7, "minute": 24}
